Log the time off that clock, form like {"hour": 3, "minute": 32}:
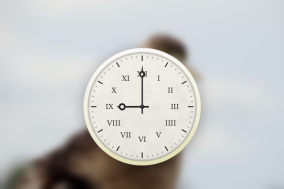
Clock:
{"hour": 9, "minute": 0}
